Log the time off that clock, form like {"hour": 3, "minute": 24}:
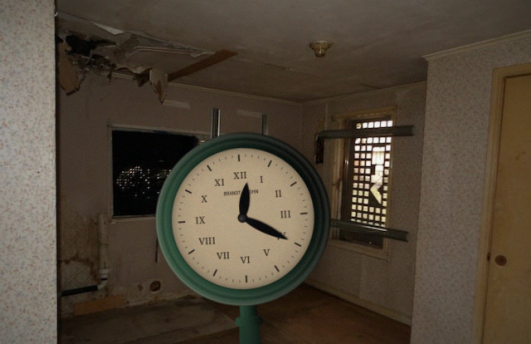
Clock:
{"hour": 12, "minute": 20}
